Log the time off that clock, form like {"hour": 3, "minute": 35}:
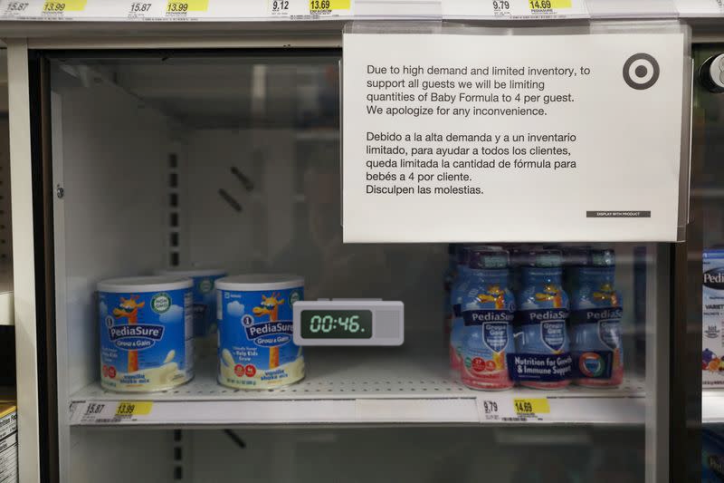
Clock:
{"hour": 0, "minute": 46}
